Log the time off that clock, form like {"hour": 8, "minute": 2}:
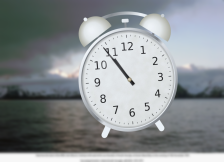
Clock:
{"hour": 10, "minute": 54}
